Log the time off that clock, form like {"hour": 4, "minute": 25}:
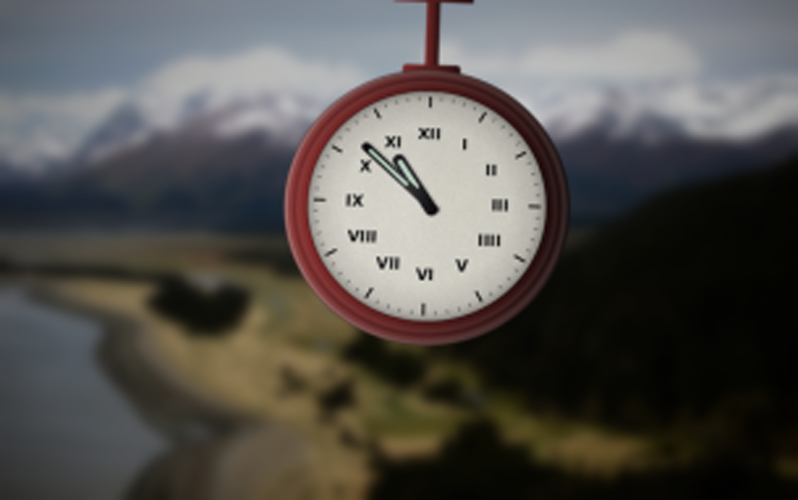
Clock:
{"hour": 10, "minute": 52}
